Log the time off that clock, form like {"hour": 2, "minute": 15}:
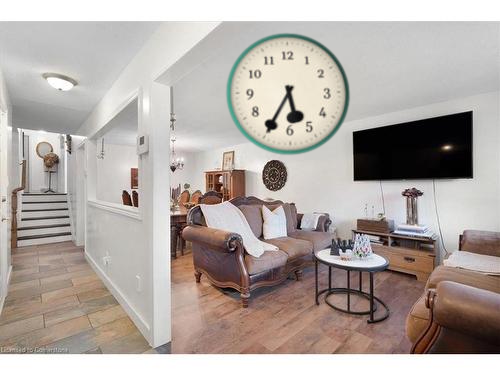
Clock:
{"hour": 5, "minute": 35}
